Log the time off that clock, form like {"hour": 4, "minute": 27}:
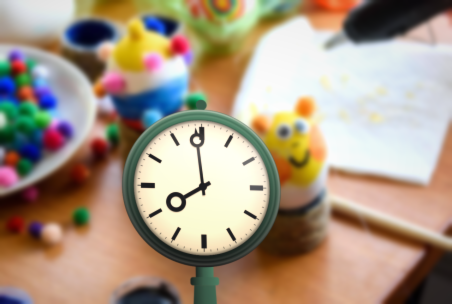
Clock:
{"hour": 7, "minute": 59}
